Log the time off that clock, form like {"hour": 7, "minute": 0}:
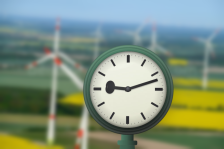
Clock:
{"hour": 9, "minute": 12}
